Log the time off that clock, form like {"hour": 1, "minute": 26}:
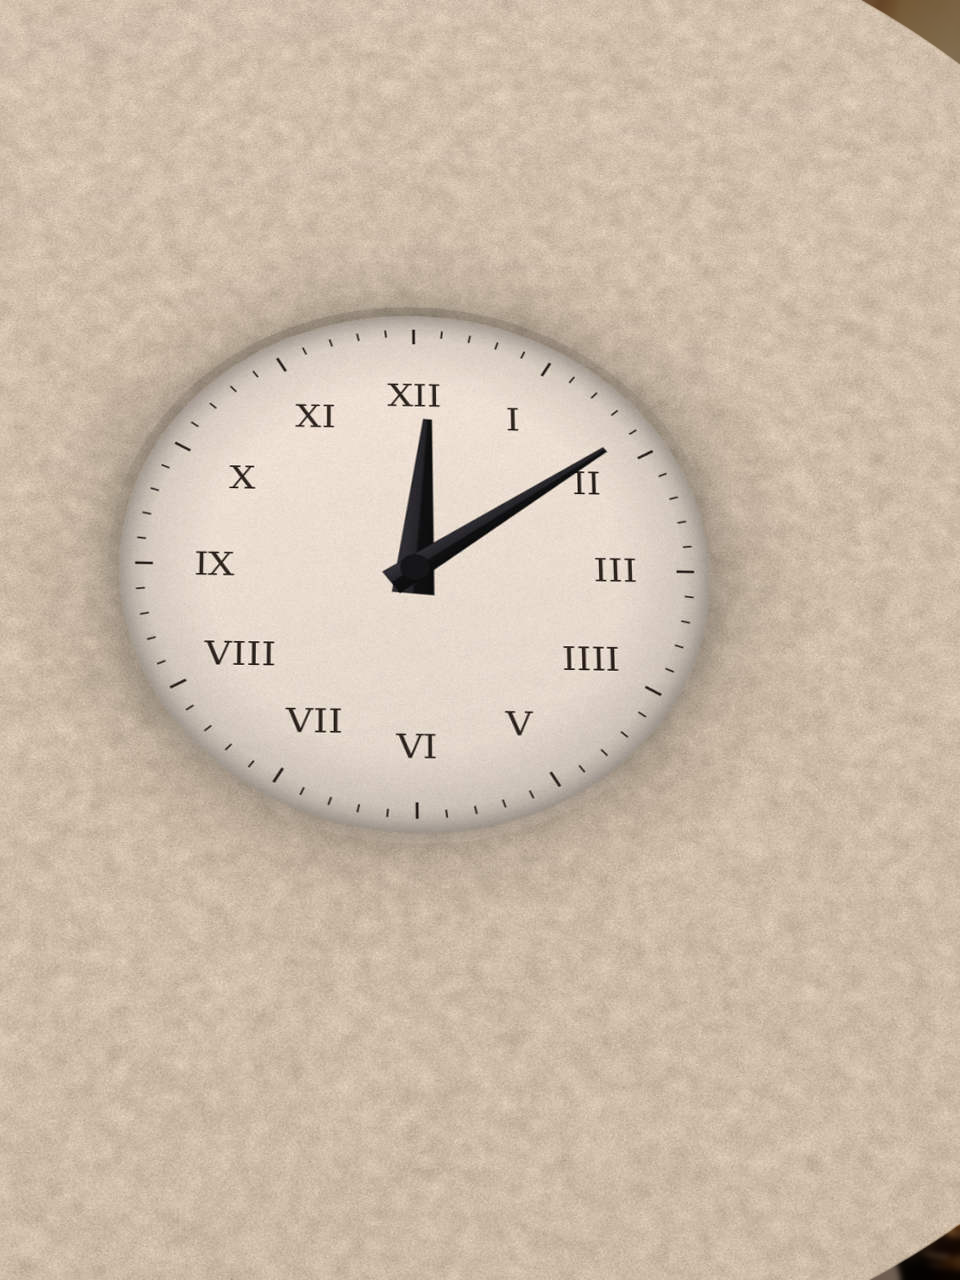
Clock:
{"hour": 12, "minute": 9}
